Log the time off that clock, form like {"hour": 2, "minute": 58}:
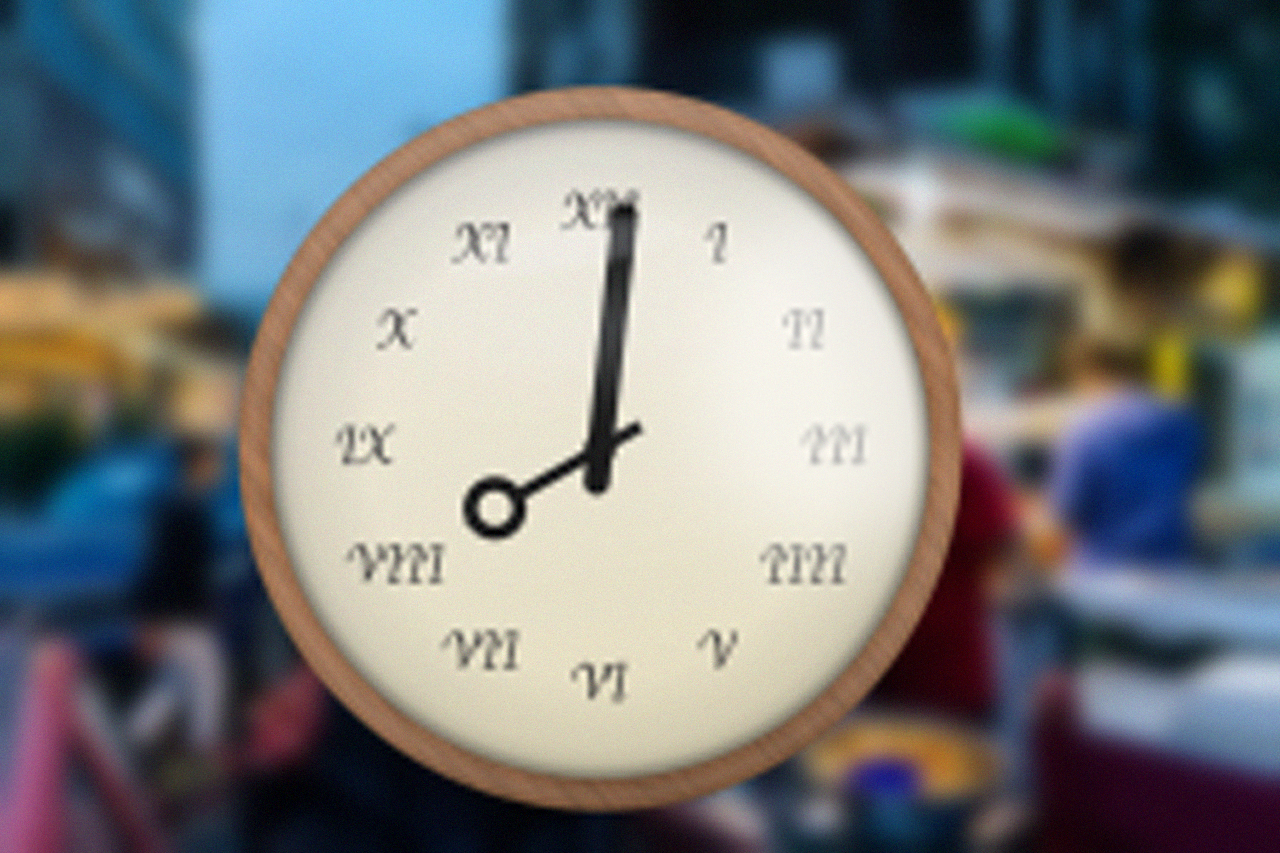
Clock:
{"hour": 8, "minute": 1}
